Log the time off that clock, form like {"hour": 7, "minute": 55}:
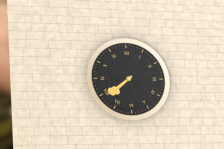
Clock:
{"hour": 7, "minute": 39}
